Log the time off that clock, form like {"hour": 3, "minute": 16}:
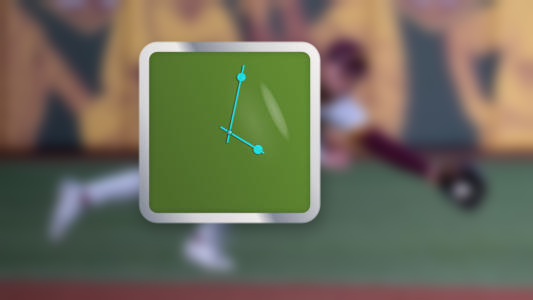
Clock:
{"hour": 4, "minute": 2}
